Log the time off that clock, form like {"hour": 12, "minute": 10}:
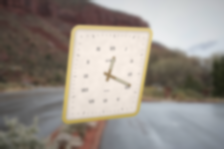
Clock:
{"hour": 12, "minute": 19}
